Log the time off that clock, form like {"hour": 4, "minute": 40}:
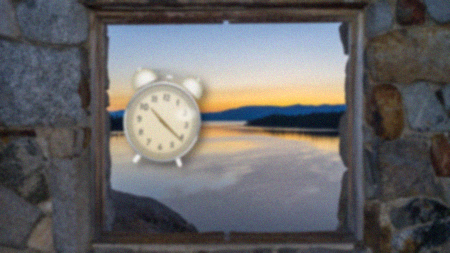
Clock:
{"hour": 10, "minute": 21}
